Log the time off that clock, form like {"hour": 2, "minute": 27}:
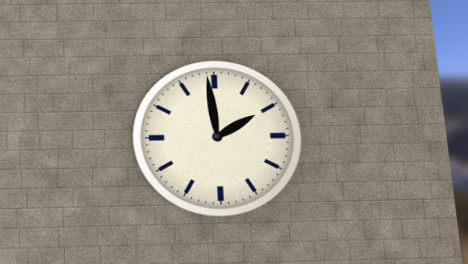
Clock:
{"hour": 1, "minute": 59}
